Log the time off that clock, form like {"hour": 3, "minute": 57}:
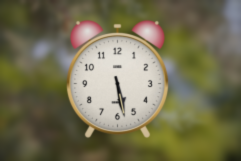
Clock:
{"hour": 5, "minute": 28}
